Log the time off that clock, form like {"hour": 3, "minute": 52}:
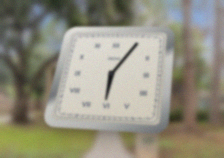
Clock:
{"hour": 6, "minute": 5}
